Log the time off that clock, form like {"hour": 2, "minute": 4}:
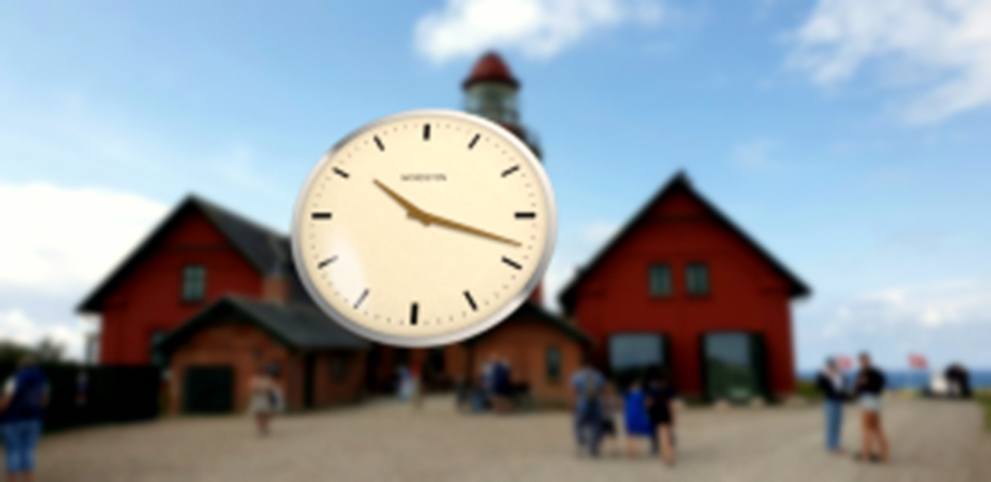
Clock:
{"hour": 10, "minute": 18}
